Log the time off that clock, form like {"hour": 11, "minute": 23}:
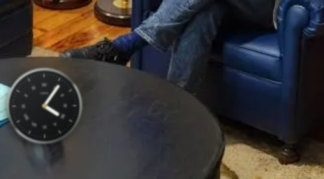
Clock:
{"hour": 4, "minute": 6}
